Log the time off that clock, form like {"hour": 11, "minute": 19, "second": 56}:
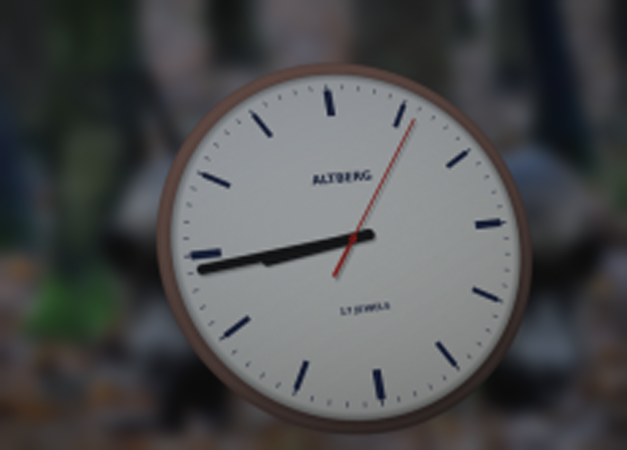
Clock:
{"hour": 8, "minute": 44, "second": 6}
